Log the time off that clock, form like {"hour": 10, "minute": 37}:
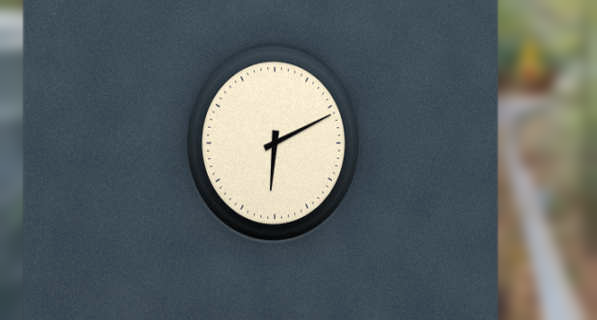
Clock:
{"hour": 6, "minute": 11}
